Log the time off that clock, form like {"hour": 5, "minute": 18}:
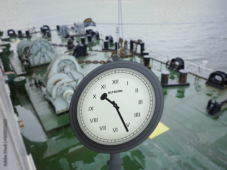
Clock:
{"hour": 10, "minute": 26}
